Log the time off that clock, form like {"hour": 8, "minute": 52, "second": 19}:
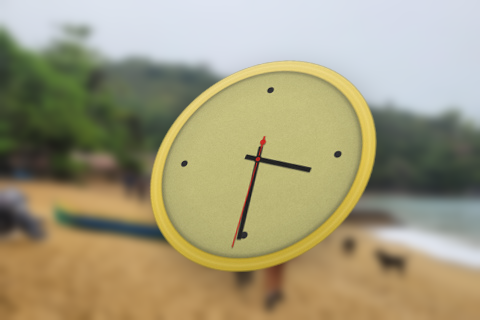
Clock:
{"hour": 3, "minute": 30, "second": 31}
